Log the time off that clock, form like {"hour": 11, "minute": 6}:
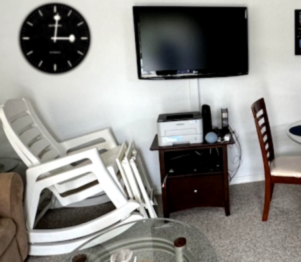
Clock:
{"hour": 3, "minute": 1}
